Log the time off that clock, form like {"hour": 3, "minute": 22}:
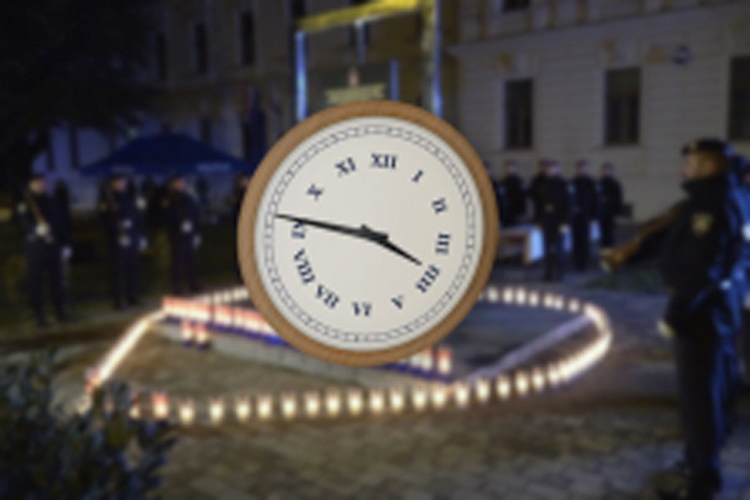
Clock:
{"hour": 3, "minute": 46}
